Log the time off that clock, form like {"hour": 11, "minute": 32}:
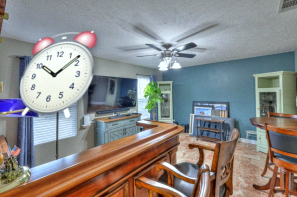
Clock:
{"hour": 10, "minute": 8}
